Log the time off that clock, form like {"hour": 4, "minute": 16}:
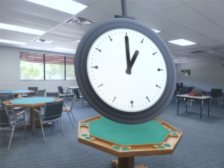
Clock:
{"hour": 1, "minute": 0}
